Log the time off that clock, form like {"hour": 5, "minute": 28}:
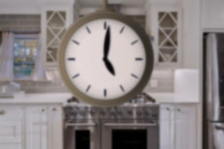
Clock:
{"hour": 5, "minute": 1}
